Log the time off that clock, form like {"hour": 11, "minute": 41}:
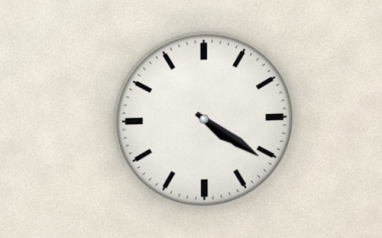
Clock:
{"hour": 4, "minute": 21}
